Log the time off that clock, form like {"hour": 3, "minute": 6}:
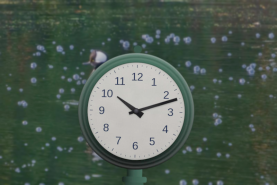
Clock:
{"hour": 10, "minute": 12}
